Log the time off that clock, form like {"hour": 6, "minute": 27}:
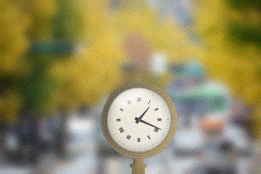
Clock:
{"hour": 1, "minute": 19}
